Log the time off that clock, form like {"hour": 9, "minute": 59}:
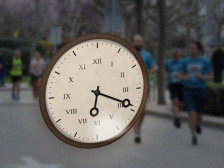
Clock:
{"hour": 6, "minute": 19}
